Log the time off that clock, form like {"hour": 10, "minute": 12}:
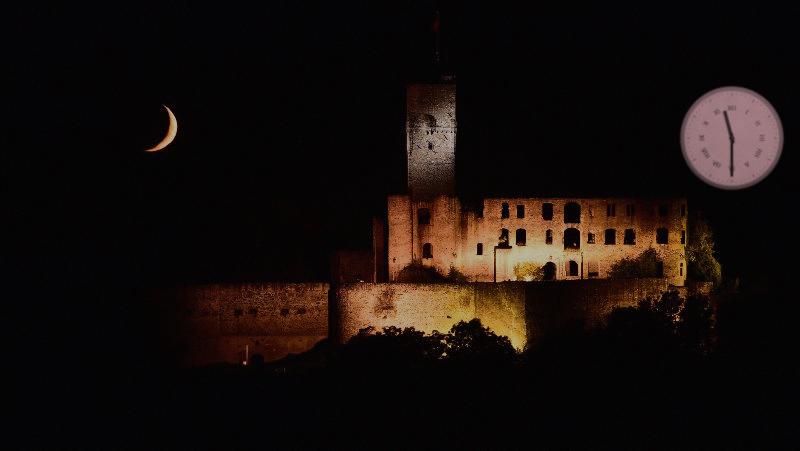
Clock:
{"hour": 11, "minute": 30}
